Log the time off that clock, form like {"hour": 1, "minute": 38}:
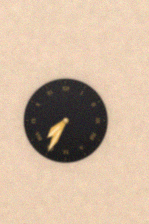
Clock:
{"hour": 7, "minute": 35}
